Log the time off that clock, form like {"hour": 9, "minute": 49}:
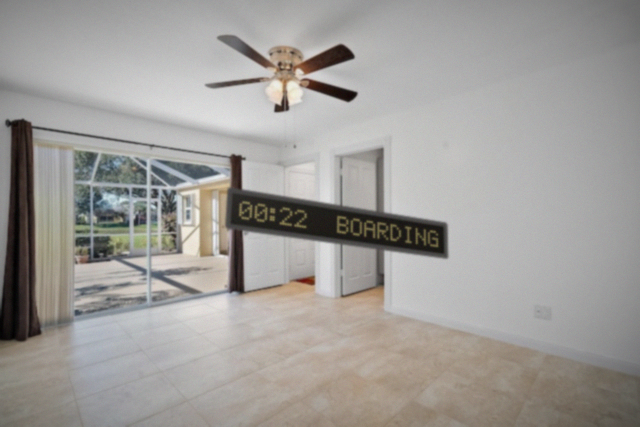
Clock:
{"hour": 0, "minute": 22}
